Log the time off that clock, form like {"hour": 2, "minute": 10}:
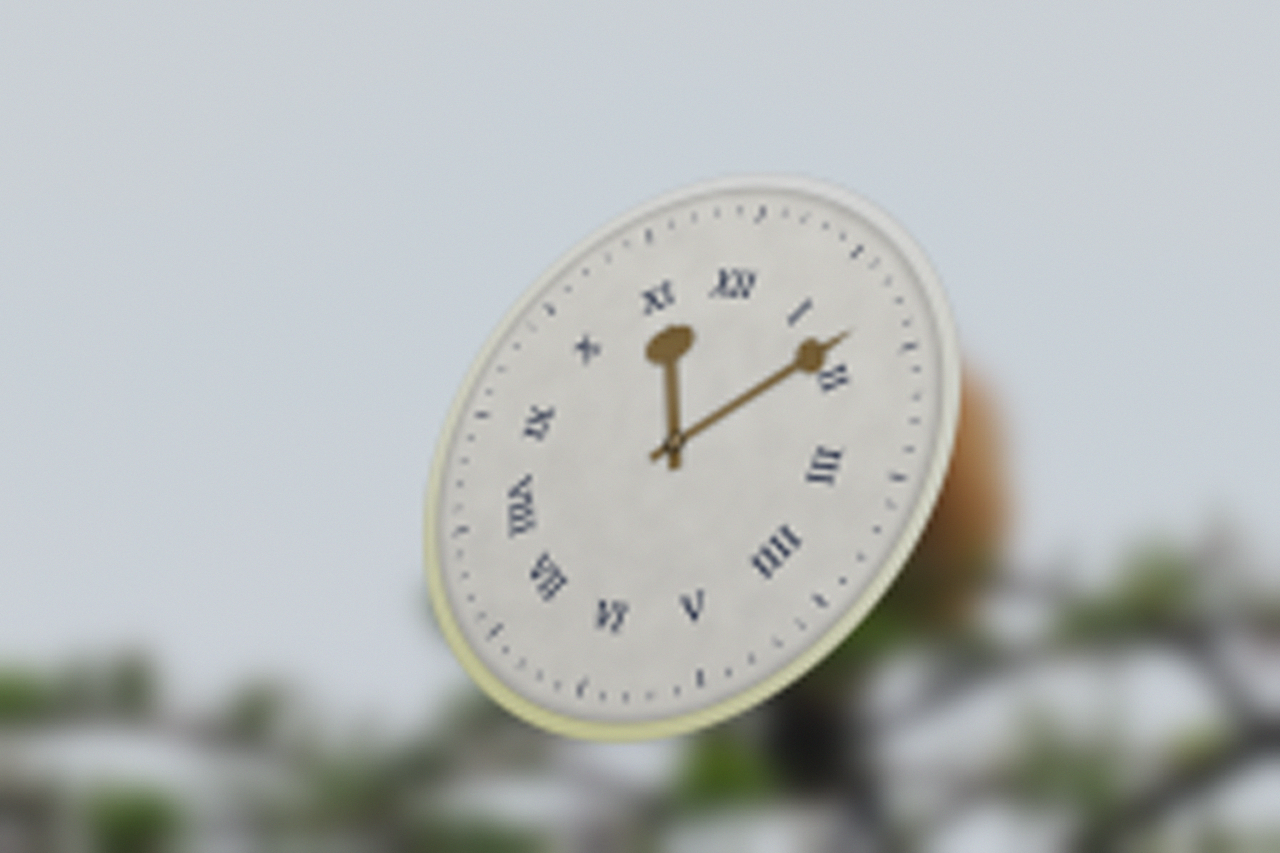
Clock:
{"hour": 11, "minute": 8}
